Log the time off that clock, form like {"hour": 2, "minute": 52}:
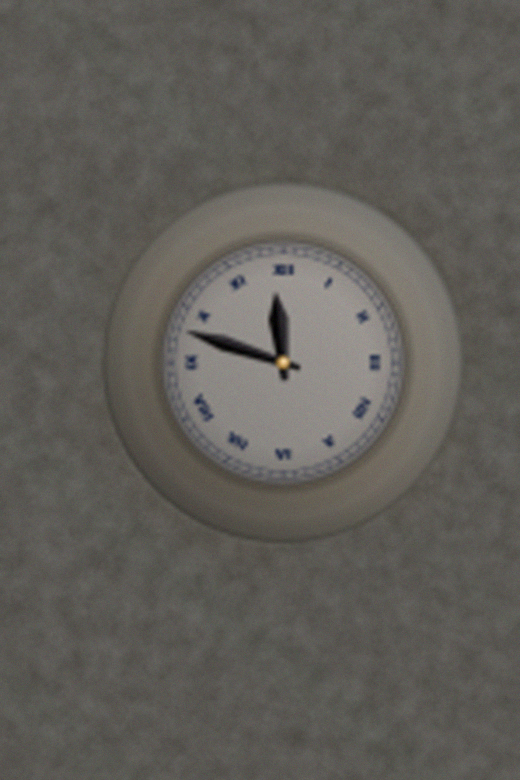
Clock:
{"hour": 11, "minute": 48}
